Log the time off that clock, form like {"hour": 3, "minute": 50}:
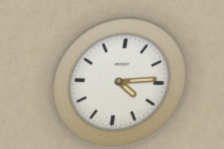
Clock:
{"hour": 4, "minute": 14}
